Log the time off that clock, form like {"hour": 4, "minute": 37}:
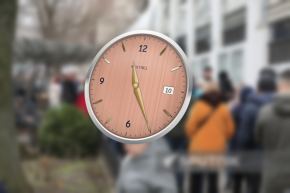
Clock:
{"hour": 11, "minute": 25}
